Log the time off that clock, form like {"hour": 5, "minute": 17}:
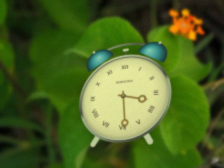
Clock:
{"hour": 3, "minute": 29}
